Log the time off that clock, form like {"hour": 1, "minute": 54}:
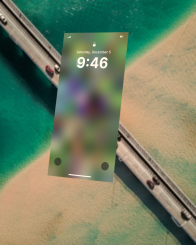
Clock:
{"hour": 9, "minute": 46}
